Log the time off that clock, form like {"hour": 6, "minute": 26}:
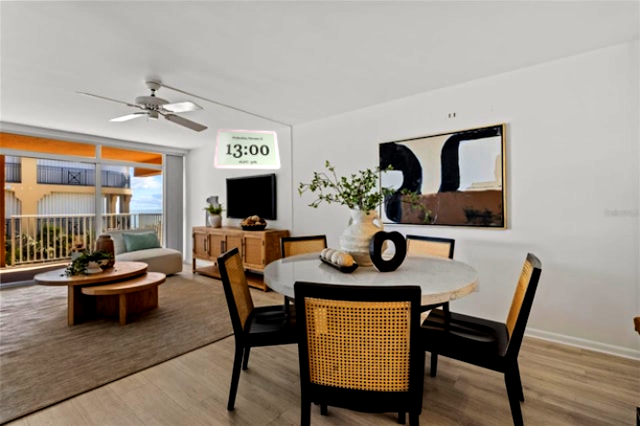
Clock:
{"hour": 13, "minute": 0}
